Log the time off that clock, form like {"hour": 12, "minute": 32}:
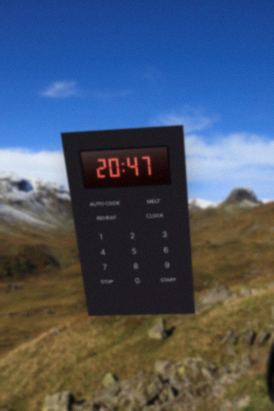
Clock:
{"hour": 20, "minute": 47}
